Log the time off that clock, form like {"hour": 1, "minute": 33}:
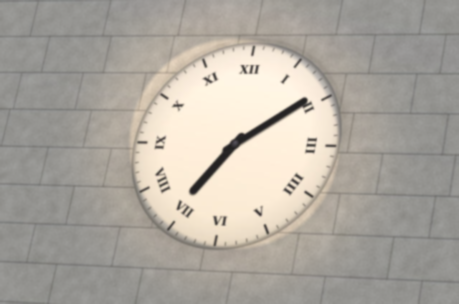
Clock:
{"hour": 7, "minute": 9}
